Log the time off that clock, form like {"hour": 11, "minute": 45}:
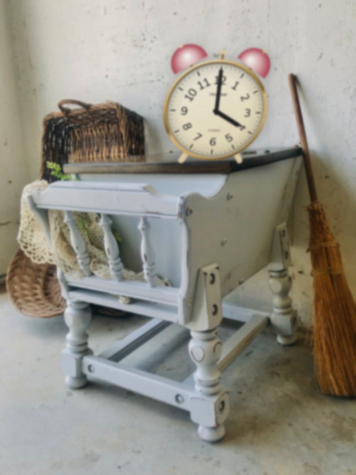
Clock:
{"hour": 4, "minute": 0}
